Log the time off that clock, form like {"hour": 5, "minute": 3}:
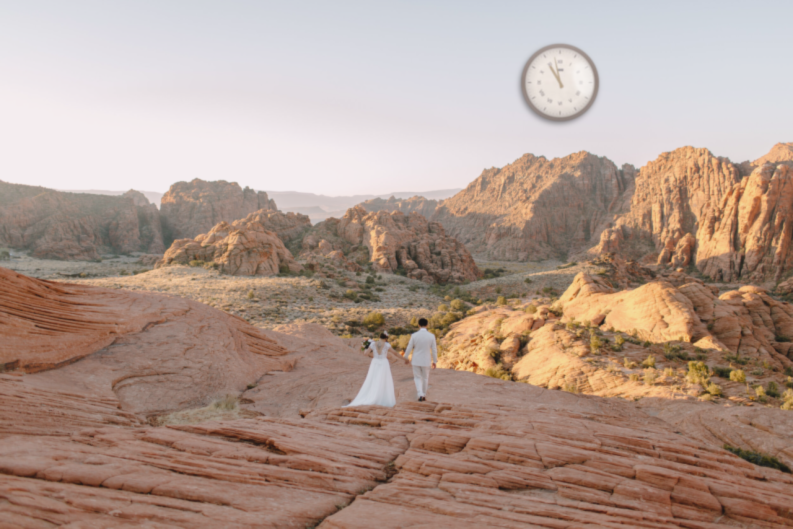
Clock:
{"hour": 10, "minute": 58}
